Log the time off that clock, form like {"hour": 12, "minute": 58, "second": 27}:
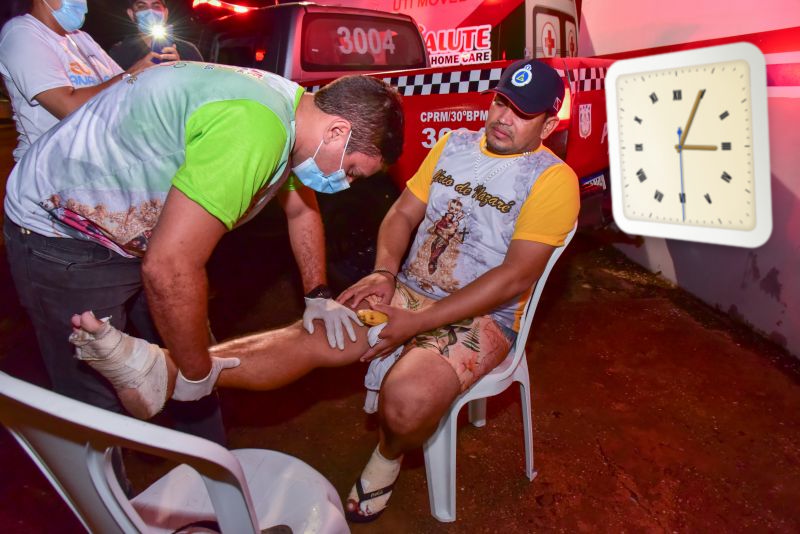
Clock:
{"hour": 3, "minute": 4, "second": 30}
